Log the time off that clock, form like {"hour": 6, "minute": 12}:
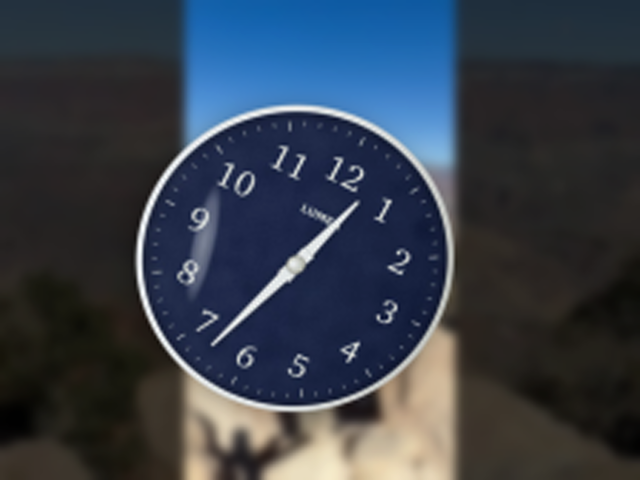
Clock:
{"hour": 12, "minute": 33}
